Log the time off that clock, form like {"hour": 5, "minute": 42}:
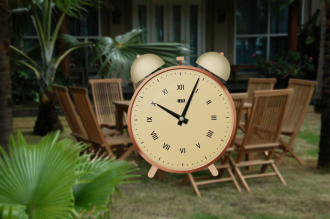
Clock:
{"hour": 10, "minute": 4}
